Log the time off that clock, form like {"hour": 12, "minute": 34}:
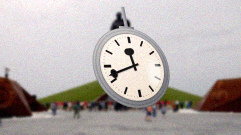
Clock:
{"hour": 11, "minute": 42}
